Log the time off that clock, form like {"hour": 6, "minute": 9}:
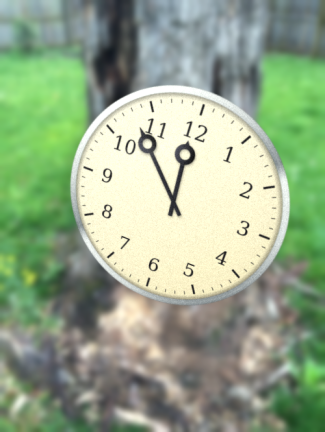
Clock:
{"hour": 11, "minute": 53}
